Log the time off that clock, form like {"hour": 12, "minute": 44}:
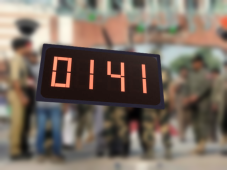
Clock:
{"hour": 1, "minute": 41}
